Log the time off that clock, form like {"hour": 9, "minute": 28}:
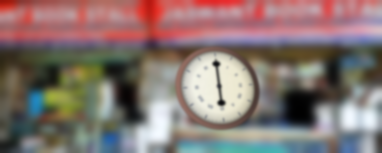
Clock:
{"hour": 6, "minute": 0}
